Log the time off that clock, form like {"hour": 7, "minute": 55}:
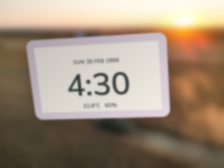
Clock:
{"hour": 4, "minute": 30}
